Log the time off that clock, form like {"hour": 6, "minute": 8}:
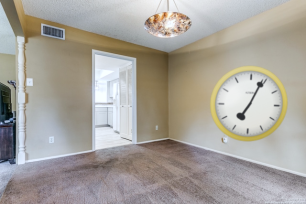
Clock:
{"hour": 7, "minute": 4}
